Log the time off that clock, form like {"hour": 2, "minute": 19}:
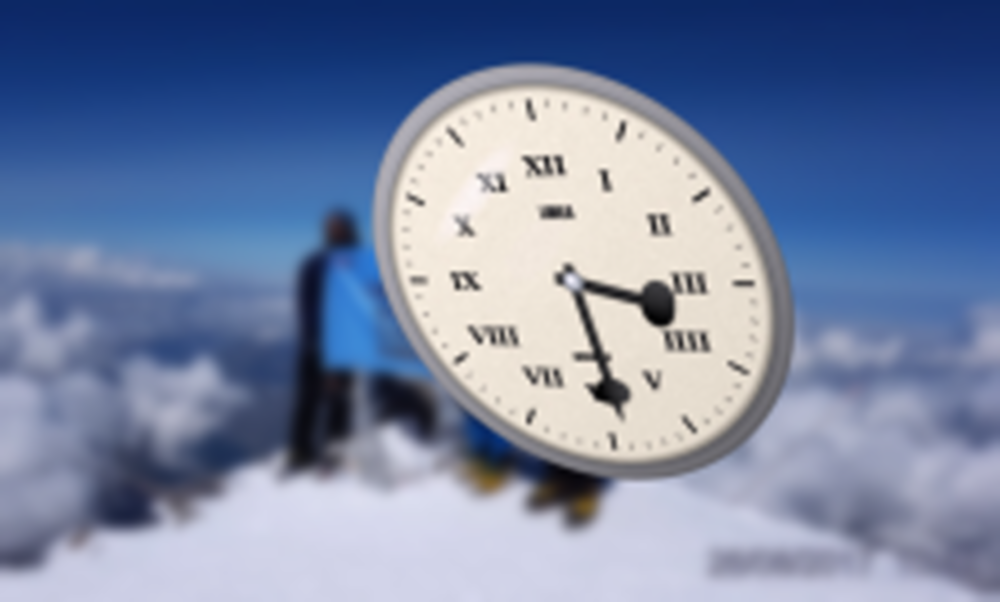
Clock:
{"hour": 3, "minute": 29}
